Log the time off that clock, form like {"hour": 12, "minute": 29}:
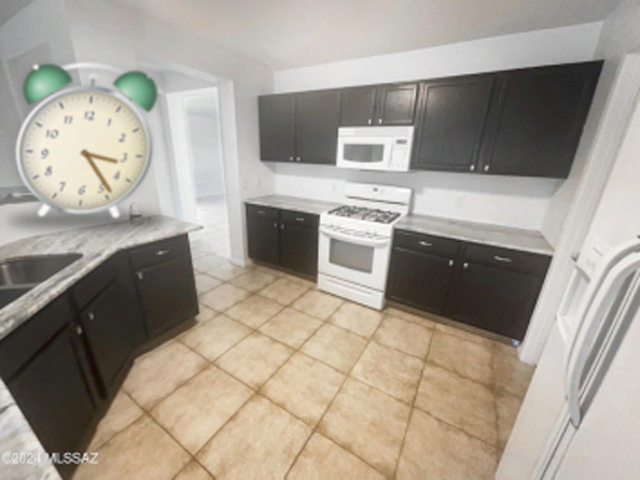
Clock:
{"hour": 3, "minute": 24}
